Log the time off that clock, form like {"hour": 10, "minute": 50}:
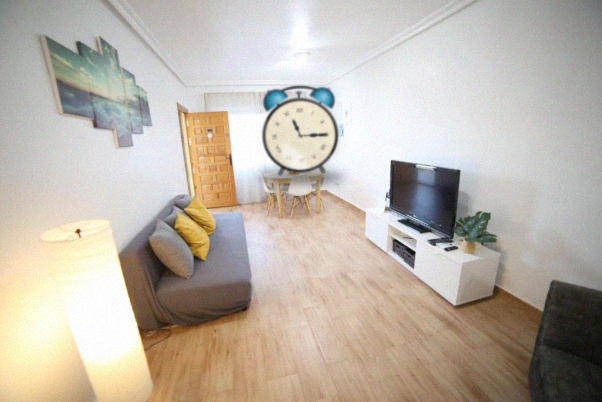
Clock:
{"hour": 11, "minute": 15}
